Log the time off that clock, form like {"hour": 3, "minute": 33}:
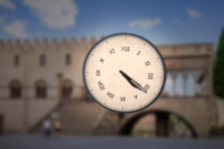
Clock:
{"hour": 4, "minute": 21}
